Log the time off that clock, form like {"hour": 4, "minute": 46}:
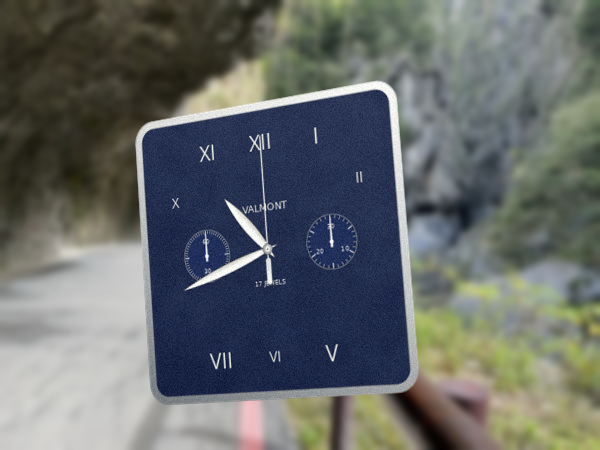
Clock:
{"hour": 10, "minute": 42}
